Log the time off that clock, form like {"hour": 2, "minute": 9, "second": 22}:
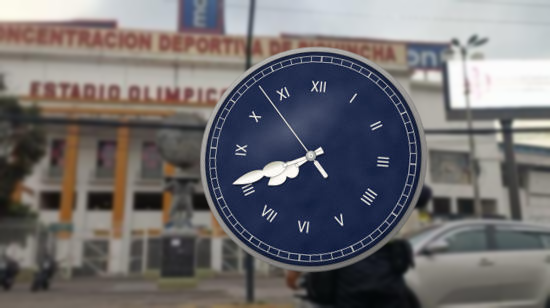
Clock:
{"hour": 7, "minute": 40, "second": 53}
